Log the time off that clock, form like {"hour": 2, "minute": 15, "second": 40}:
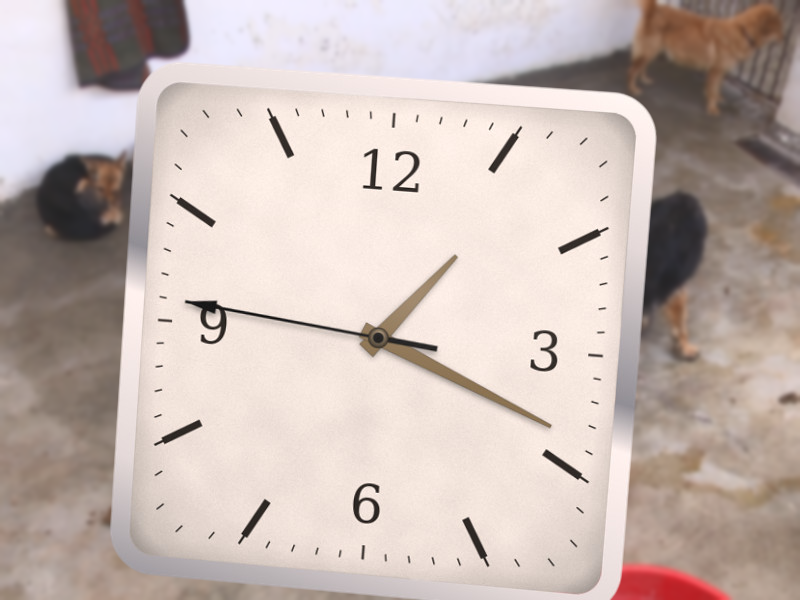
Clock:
{"hour": 1, "minute": 18, "second": 46}
